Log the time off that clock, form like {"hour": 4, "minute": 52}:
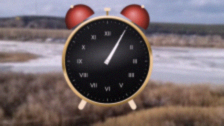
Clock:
{"hour": 1, "minute": 5}
